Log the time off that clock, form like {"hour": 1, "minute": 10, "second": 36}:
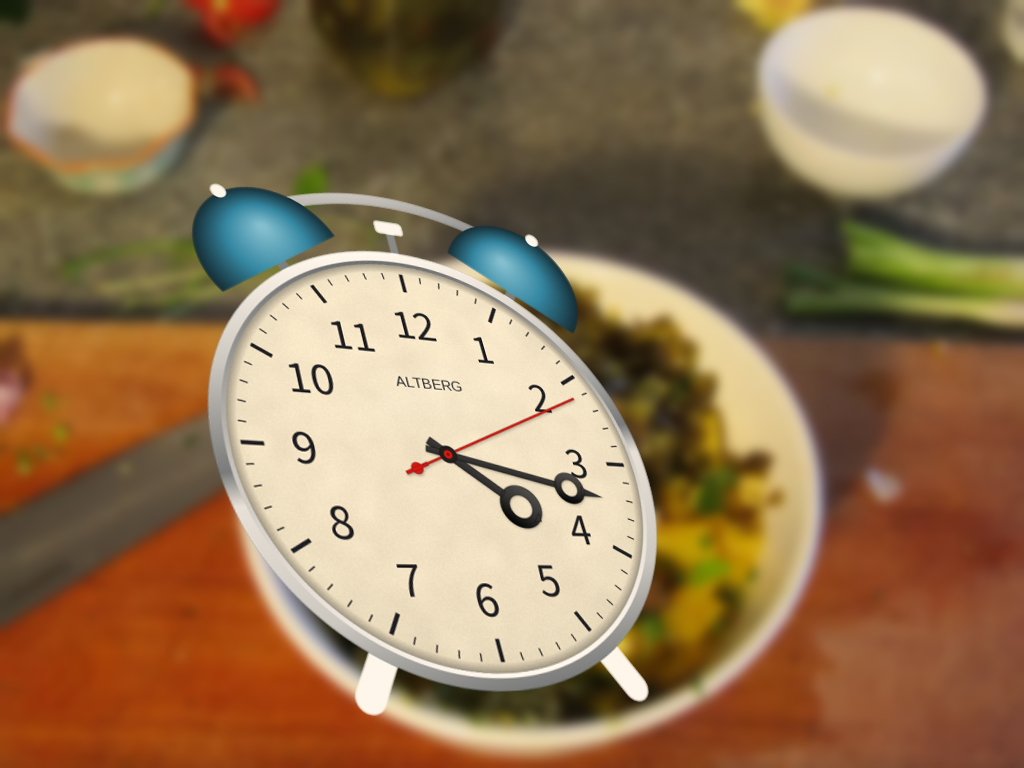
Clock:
{"hour": 4, "minute": 17, "second": 11}
